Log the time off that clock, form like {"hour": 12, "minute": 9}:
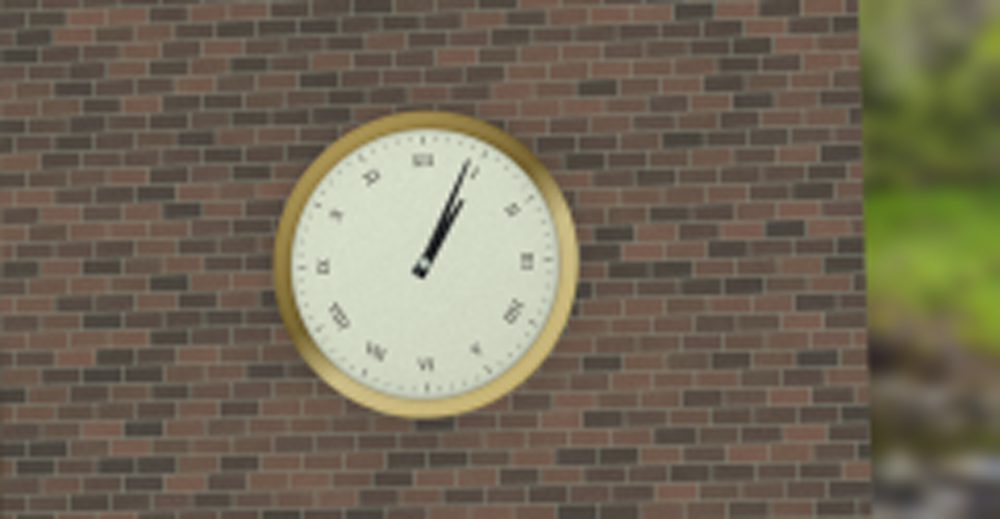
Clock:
{"hour": 1, "minute": 4}
